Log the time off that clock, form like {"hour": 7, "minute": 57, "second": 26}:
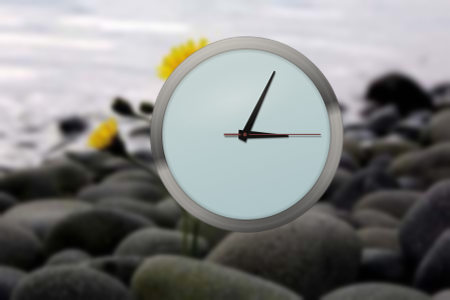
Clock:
{"hour": 3, "minute": 4, "second": 15}
